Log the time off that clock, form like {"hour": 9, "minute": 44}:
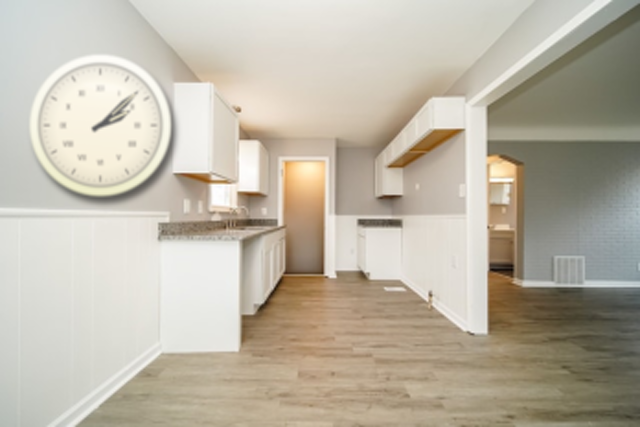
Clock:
{"hour": 2, "minute": 8}
